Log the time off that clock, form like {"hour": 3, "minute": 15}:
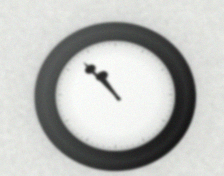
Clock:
{"hour": 10, "minute": 53}
